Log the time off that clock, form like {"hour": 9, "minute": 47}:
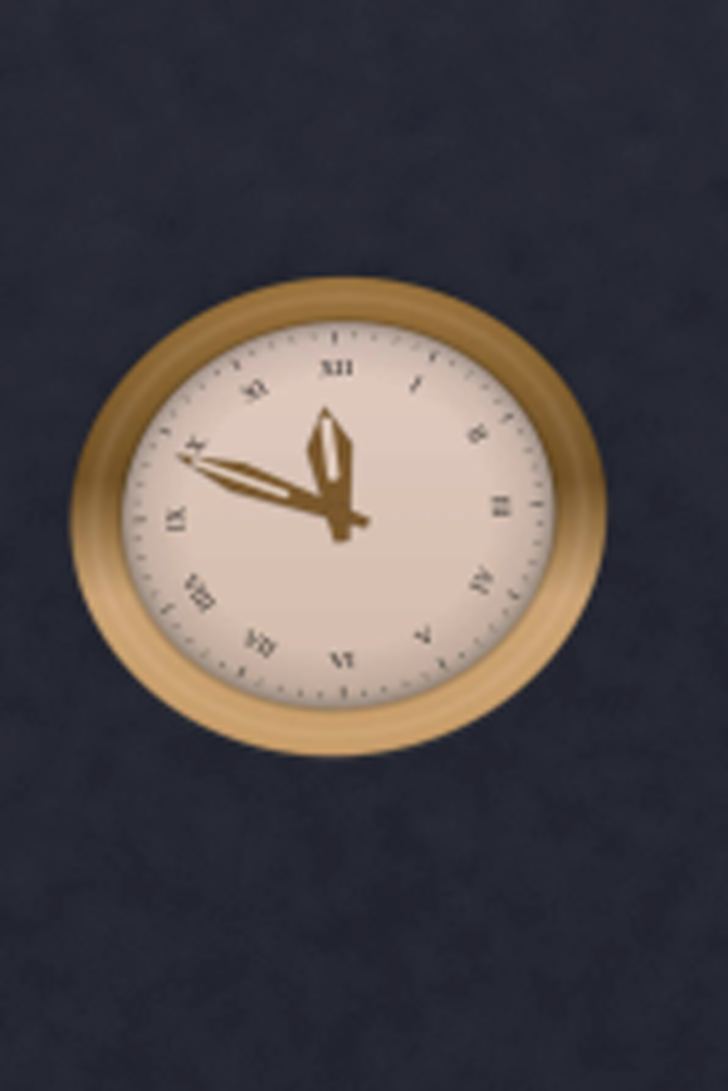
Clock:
{"hour": 11, "minute": 49}
